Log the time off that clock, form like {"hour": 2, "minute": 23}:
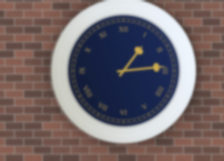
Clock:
{"hour": 1, "minute": 14}
